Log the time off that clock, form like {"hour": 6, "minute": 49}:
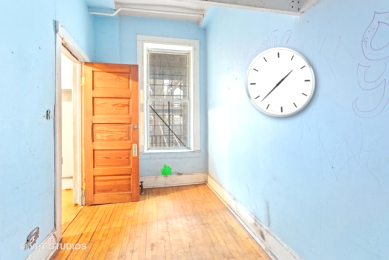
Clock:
{"hour": 1, "minute": 38}
